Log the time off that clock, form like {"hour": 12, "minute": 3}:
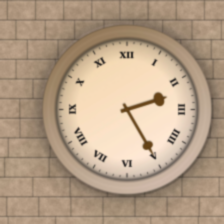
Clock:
{"hour": 2, "minute": 25}
